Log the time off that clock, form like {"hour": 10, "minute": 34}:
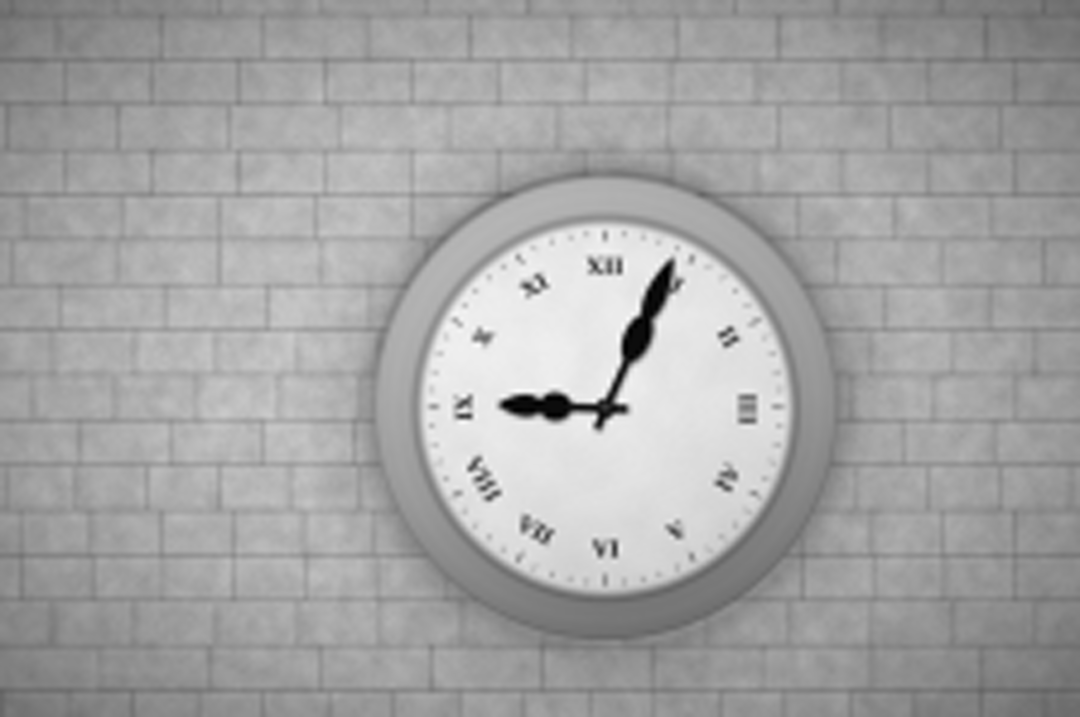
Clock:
{"hour": 9, "minute": 4}
